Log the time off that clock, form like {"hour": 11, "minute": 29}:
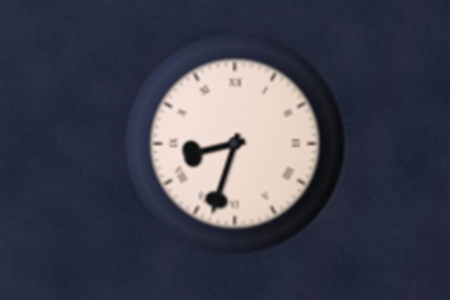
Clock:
{"hour": 8, "minute": 33}
